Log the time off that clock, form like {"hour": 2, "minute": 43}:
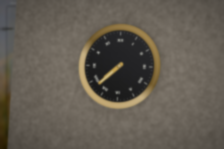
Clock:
{"hour": 7, "minute": 38}
